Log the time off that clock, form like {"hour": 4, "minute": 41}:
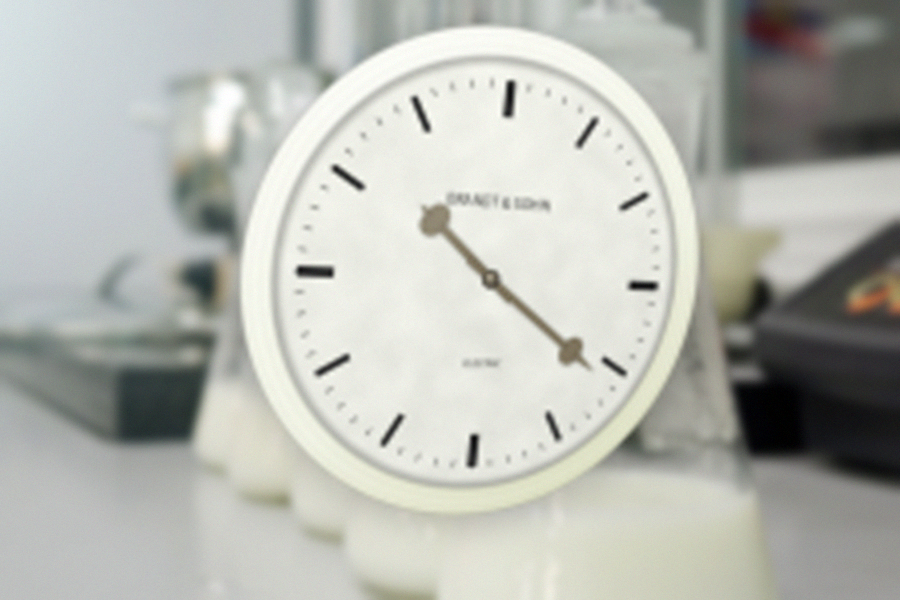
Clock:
{"hour": 10, "minute": 21}
